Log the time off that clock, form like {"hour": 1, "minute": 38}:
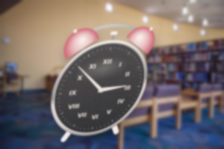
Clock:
{"hour": 2, "minute": 52}
